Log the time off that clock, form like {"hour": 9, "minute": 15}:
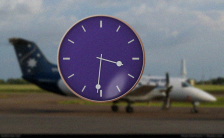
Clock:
{"hour": 3, "minute": 31}
